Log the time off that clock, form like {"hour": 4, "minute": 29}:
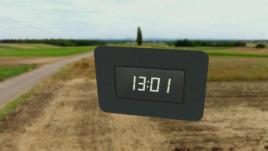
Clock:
{"hour": 13, "minute": 1}
